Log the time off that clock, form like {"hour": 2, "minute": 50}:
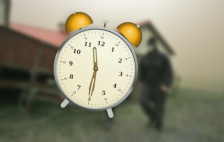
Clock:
{"hour": 11, "minute": 30}
